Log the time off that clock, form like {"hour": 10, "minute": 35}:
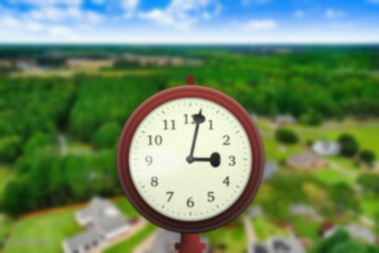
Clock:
{"hour": 3, "minute": 2}
